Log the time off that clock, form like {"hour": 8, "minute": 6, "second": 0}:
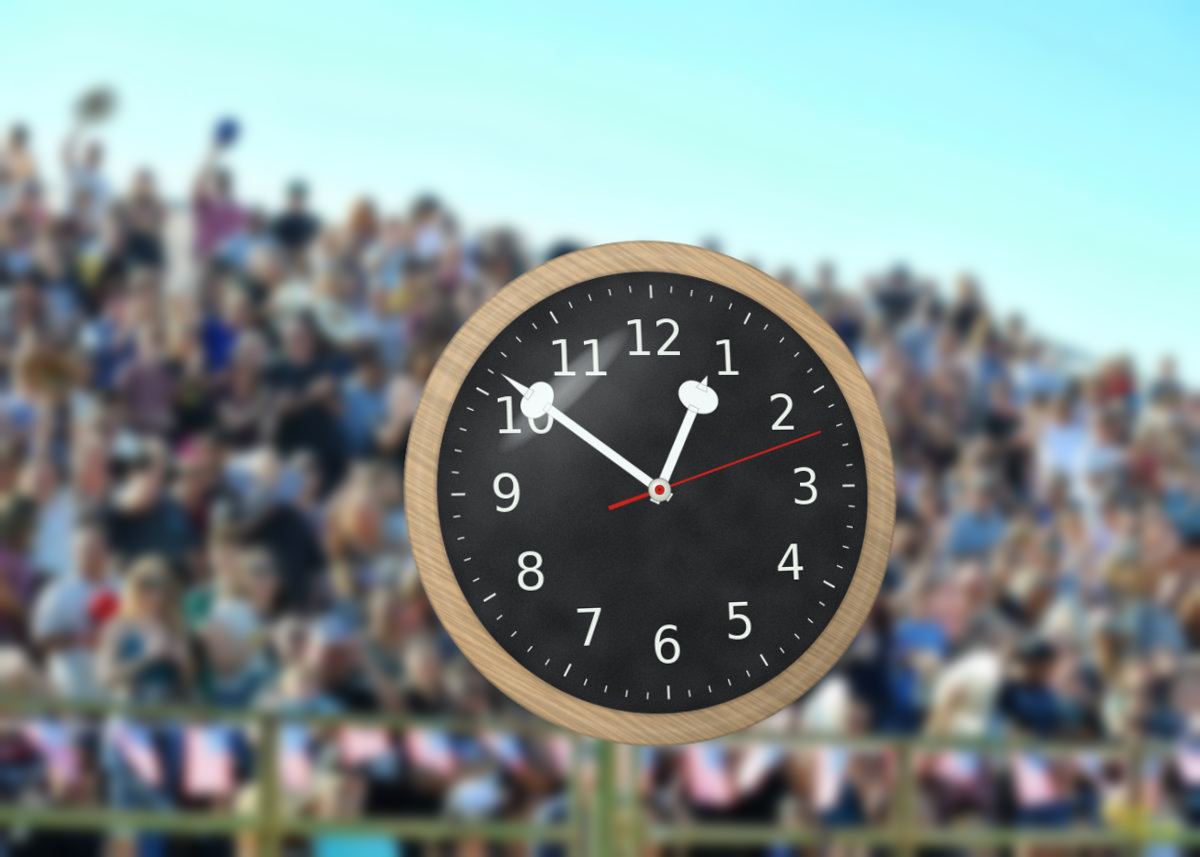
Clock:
{"hour": 12, "minute": 51, "second": 12}
